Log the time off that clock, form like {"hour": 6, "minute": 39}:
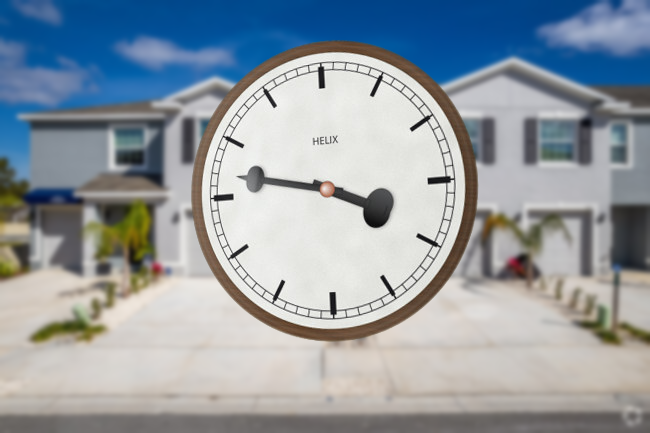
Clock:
{"hour": 3, "minute": 47}
